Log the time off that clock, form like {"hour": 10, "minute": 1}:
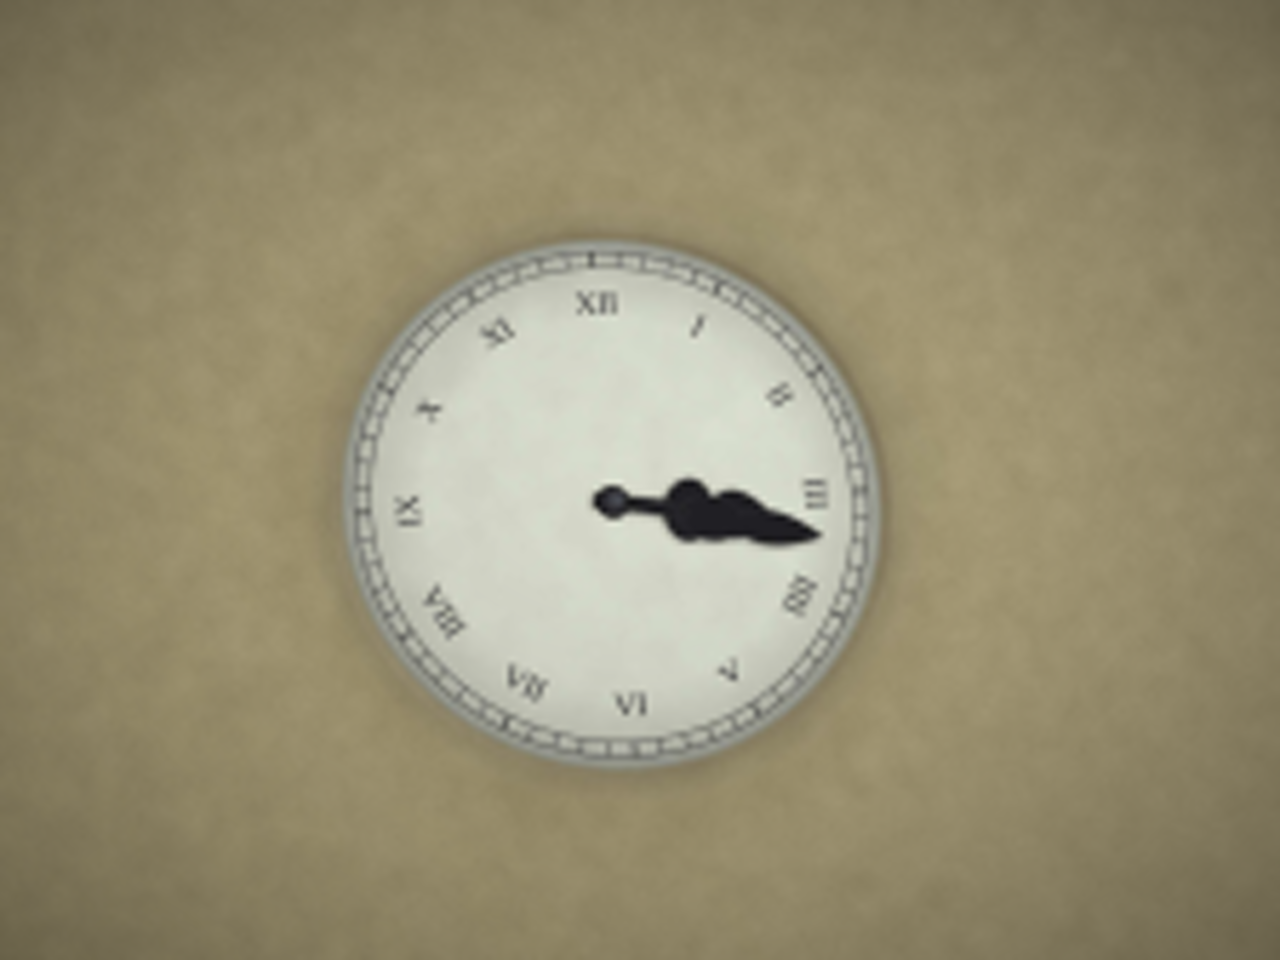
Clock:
{"hour": 3, "minute": 17}
